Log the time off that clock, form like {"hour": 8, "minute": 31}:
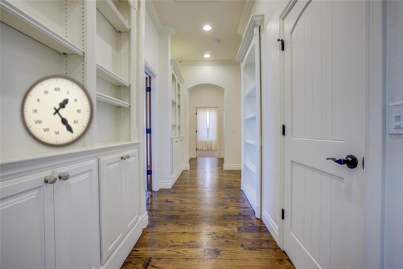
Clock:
{"hour": 1, "minute": 24}
